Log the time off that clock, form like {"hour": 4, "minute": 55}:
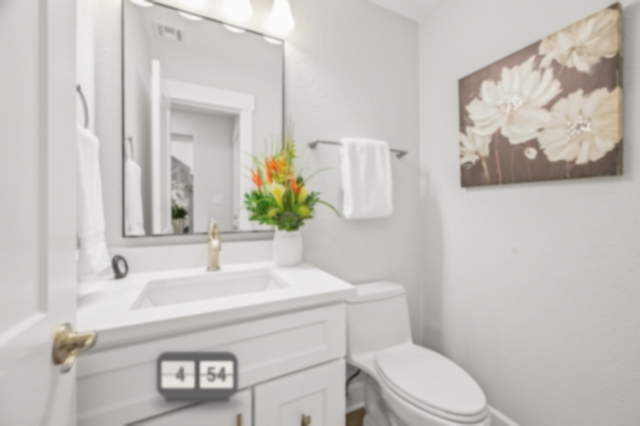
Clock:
{"hour": 4, "minute": 54}
